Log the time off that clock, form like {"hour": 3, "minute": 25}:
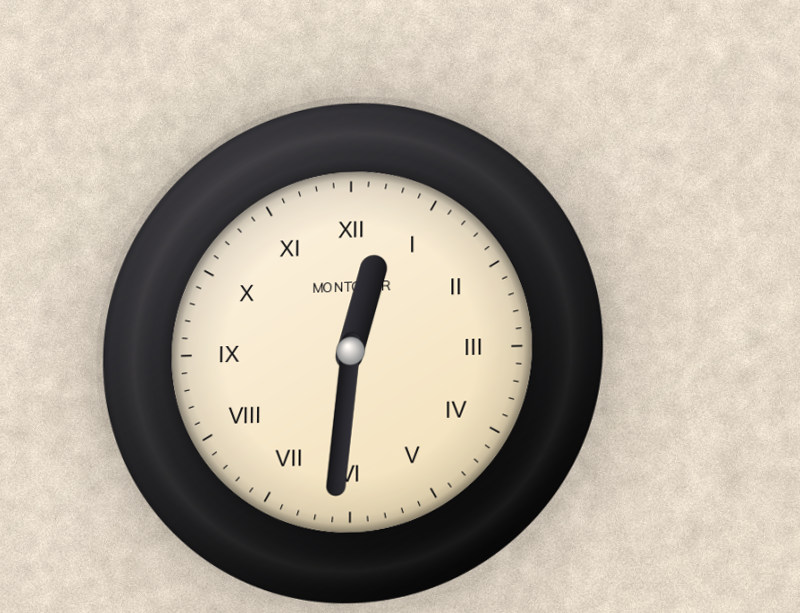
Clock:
{"hour": 12, "minute": 31}
